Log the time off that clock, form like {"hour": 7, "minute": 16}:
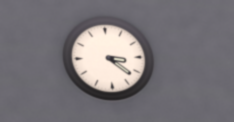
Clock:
{"hour": 3, "minute": 22}
